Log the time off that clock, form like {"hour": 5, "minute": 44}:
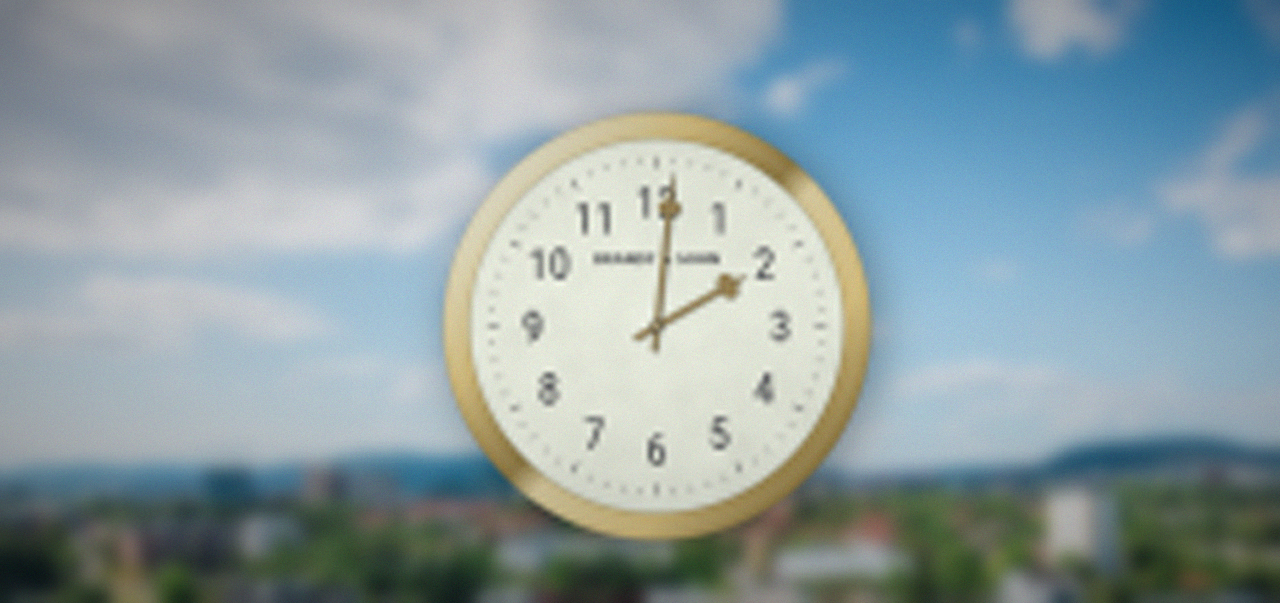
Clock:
{"hour": 2, "minute": 1}
